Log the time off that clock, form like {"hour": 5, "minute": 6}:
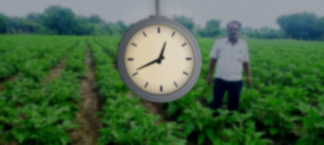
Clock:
{"hour": 12, "minute": 41}
